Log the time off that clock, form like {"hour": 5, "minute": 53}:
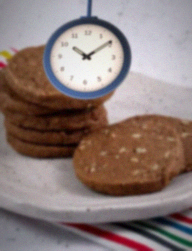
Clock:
{"hour": 10, "minute": 9}
